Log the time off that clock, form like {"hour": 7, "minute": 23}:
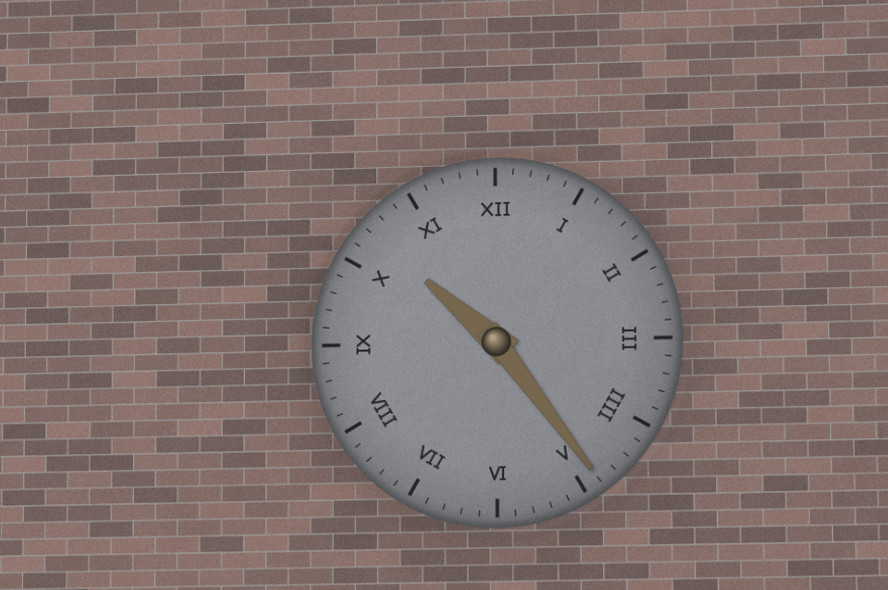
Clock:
{"hour": 10, "minute": 24}
